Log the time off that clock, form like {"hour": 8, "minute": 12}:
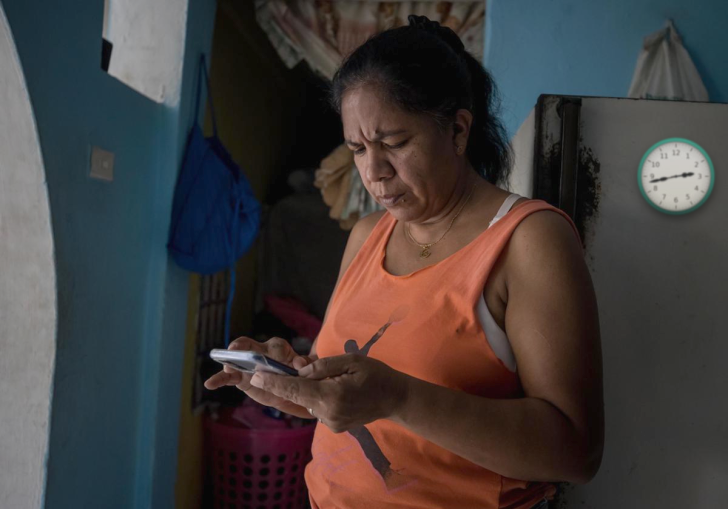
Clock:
{"hour": 2, "minute": 43}
